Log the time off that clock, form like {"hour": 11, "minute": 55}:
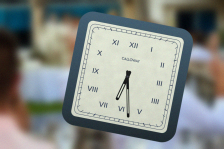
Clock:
{"hour": 6, "minute": 28}
